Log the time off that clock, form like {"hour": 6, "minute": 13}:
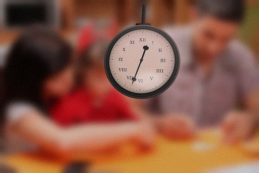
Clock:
{"hour": 12, "minute": 33}
